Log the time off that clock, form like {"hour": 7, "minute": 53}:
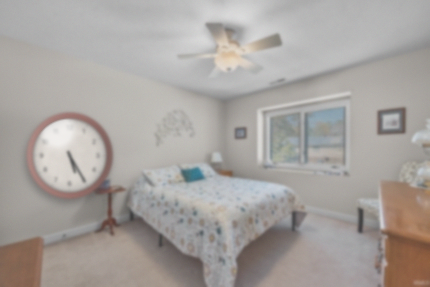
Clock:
{"hour": 5, "minute": 25}
